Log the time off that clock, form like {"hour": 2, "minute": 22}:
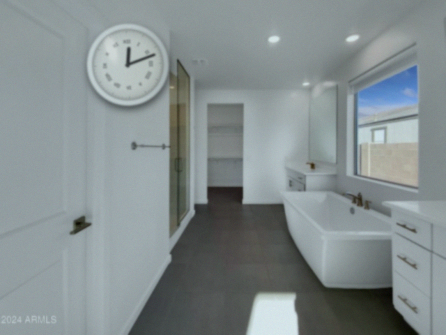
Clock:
{"hour": 12, "minute": 12}
